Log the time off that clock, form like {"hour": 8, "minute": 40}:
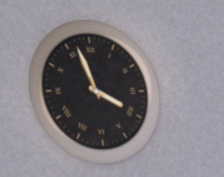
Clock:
{"hour": 3, "minute": 57}
